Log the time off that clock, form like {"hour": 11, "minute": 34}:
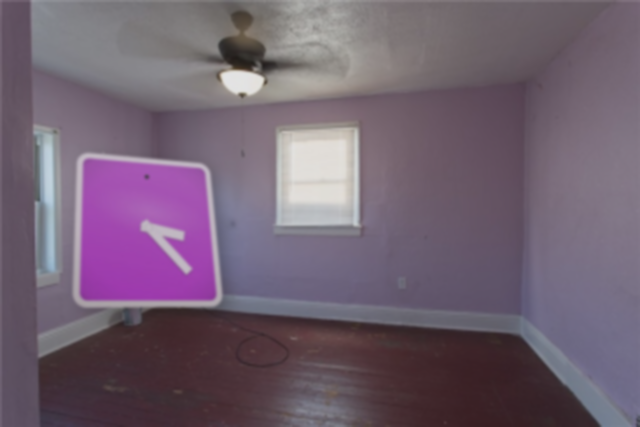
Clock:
{"hour": 3, "minute": 23}
